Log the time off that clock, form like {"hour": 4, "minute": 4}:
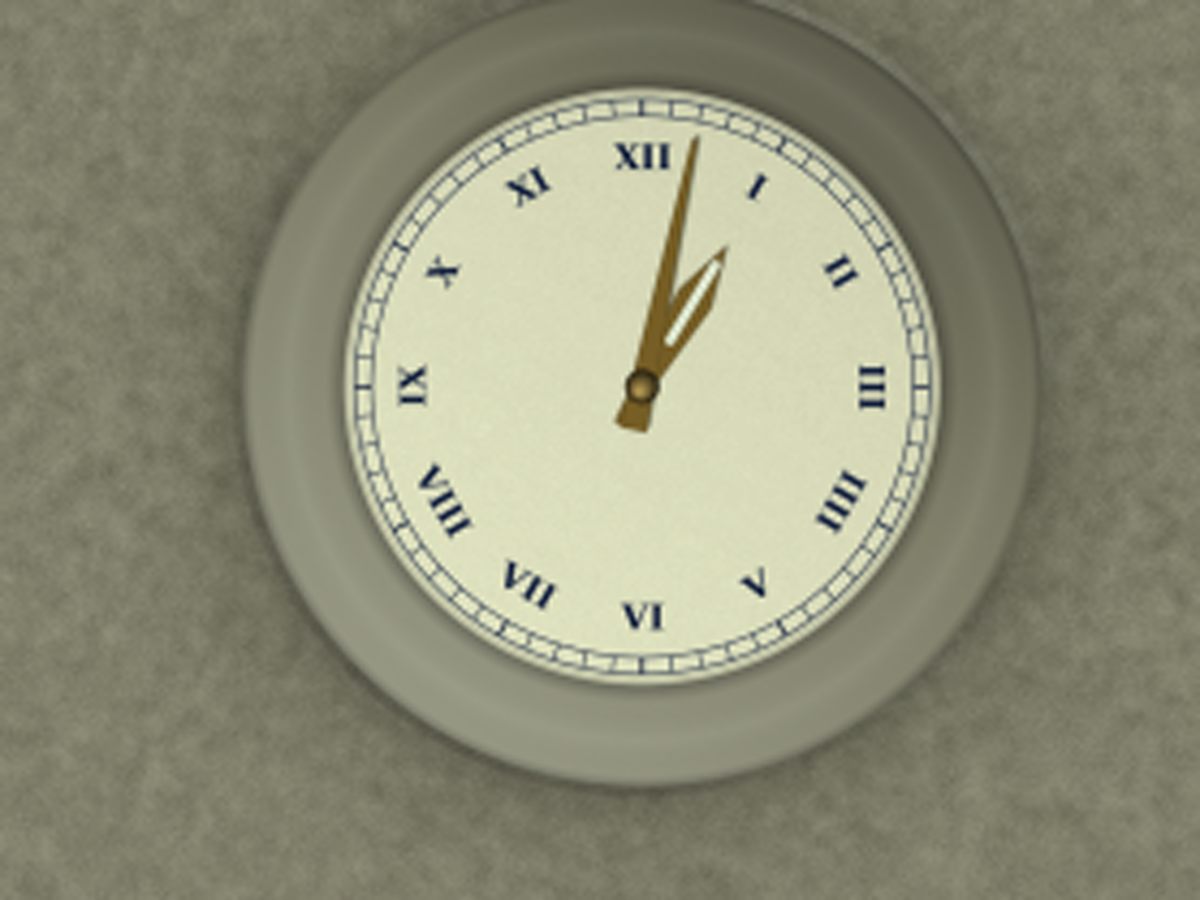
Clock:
{"hour": 1, "minute": 2}
